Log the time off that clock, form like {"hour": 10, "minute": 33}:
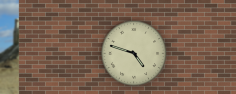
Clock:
{"hour": 4, "minute": 48}
